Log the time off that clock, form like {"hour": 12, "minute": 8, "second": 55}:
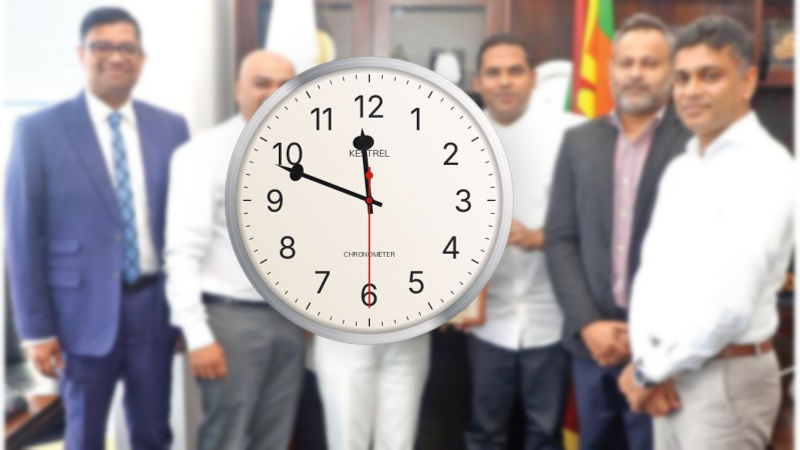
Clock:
{"hour": 11, "minute": 48, "second": 30}
